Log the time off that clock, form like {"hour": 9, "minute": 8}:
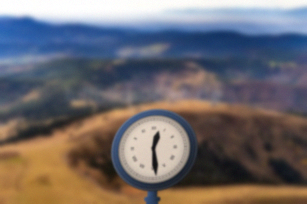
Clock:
{"hour": 12, "minute": 29}
